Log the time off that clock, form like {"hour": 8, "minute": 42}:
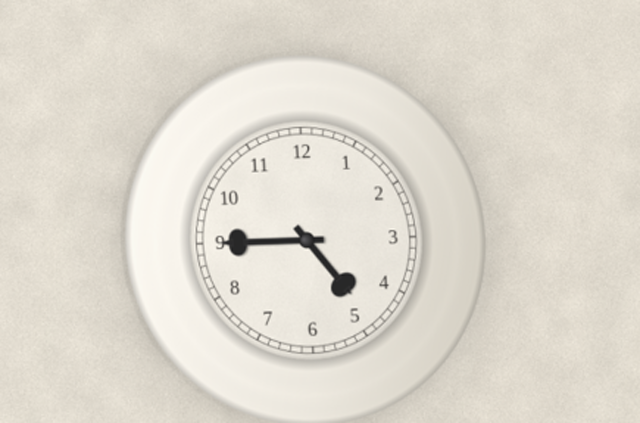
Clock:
{"hour": 4, "minute": 45}
